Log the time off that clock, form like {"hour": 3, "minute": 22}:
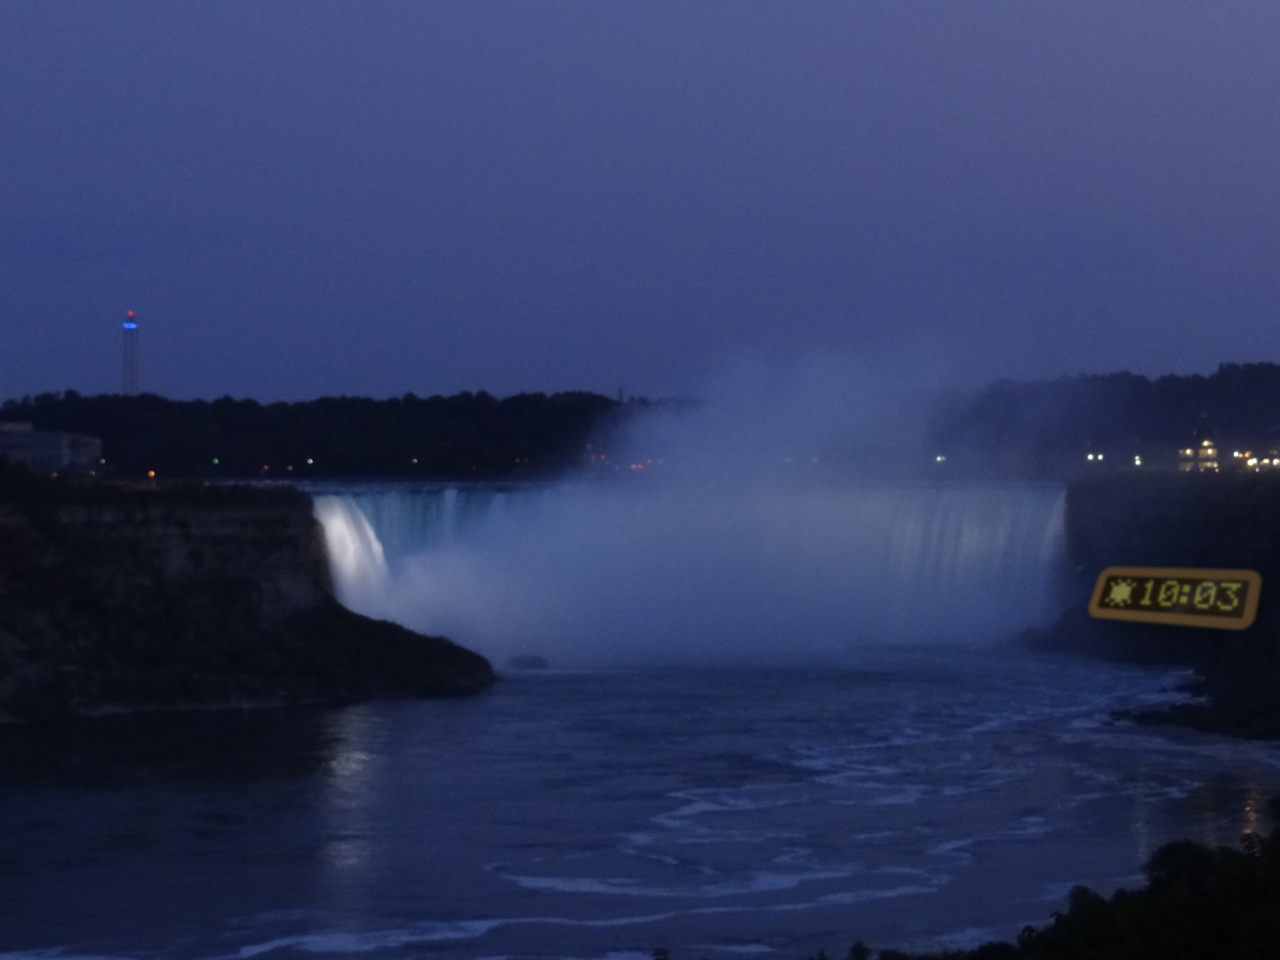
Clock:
{"hour": 10, "minute": 3}
